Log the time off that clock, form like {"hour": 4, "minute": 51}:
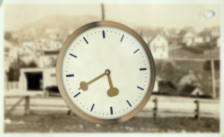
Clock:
{"hour": 5, "minute": 41}
